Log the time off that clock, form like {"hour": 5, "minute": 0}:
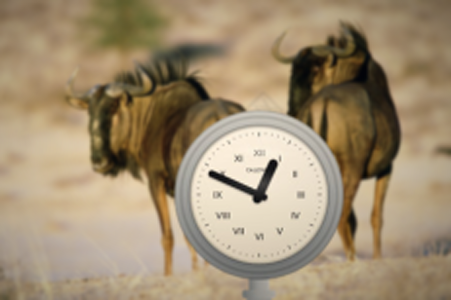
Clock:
{"hour": 12, "minute": 49}
